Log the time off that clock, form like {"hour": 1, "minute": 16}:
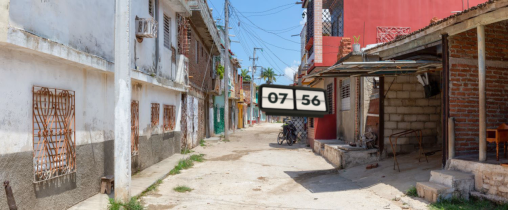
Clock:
{"hour": 7, "minute": 56}
